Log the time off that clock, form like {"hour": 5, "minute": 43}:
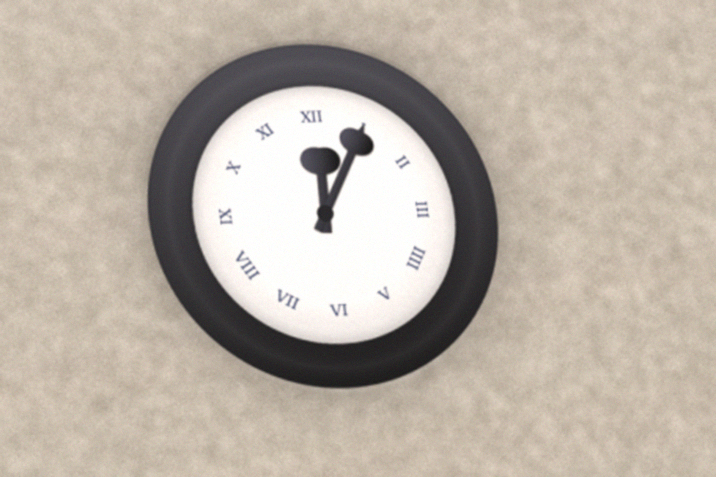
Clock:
{"hour": 12, "minute": 5}
